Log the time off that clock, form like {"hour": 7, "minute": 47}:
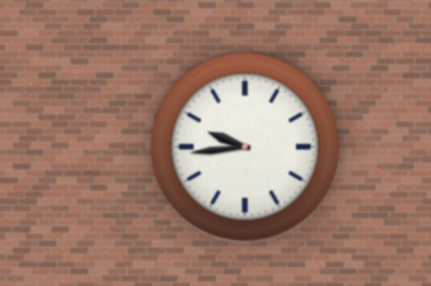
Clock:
{"hour": 9, "minute": 44}
